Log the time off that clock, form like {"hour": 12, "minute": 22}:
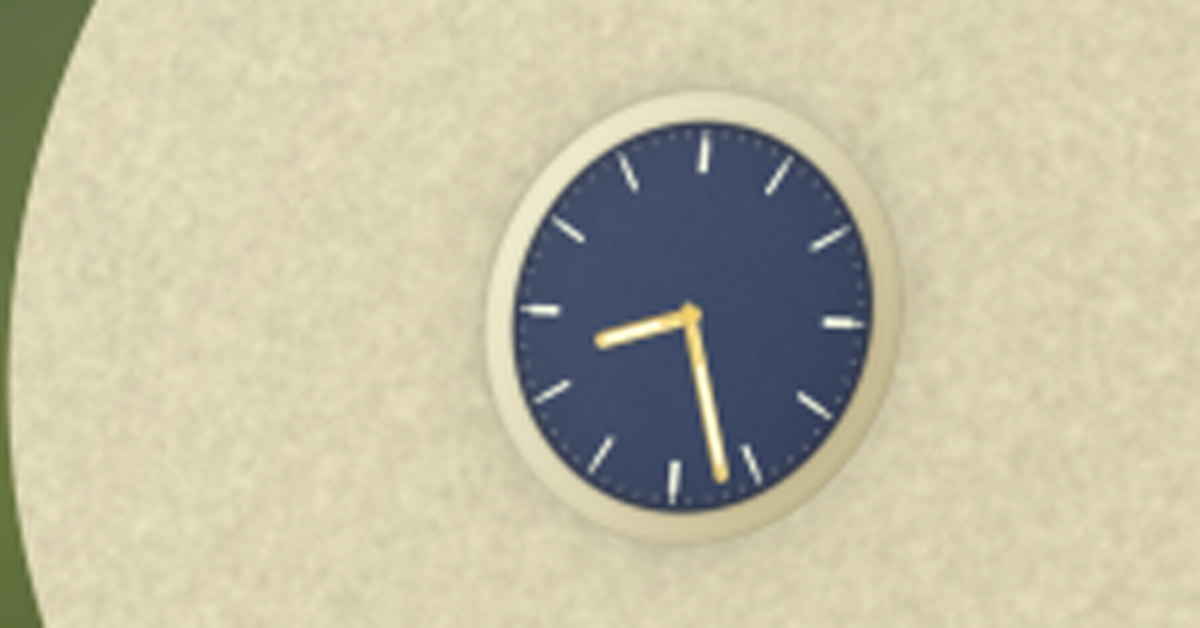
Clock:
{"hour": 8, "minute": 27}
